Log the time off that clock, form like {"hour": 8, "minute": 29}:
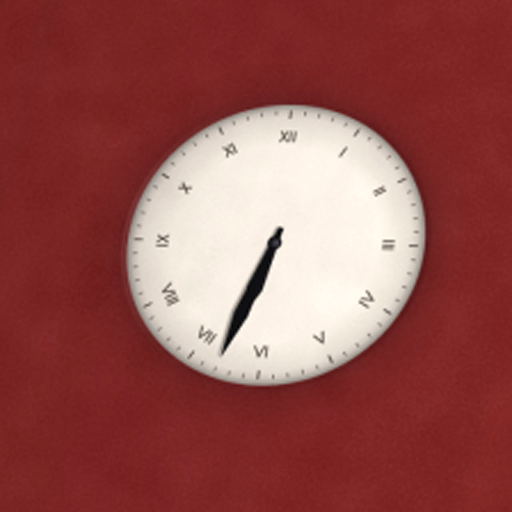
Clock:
{"hour": 6, "minute": 33}
